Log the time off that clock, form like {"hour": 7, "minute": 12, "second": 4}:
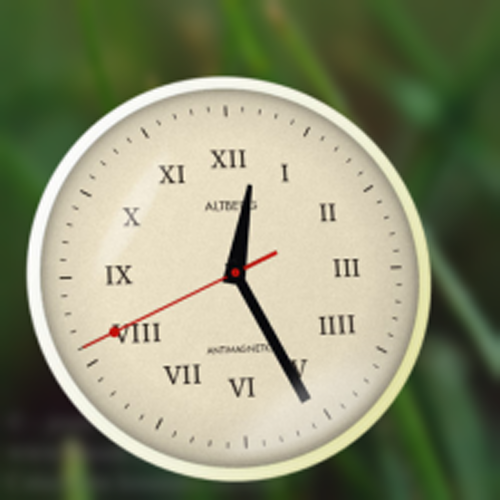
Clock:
{"hour": 12, "minute": 25, "second": 41}
